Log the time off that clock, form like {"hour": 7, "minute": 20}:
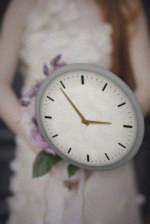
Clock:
{"hour": 2, "minute": 54}
